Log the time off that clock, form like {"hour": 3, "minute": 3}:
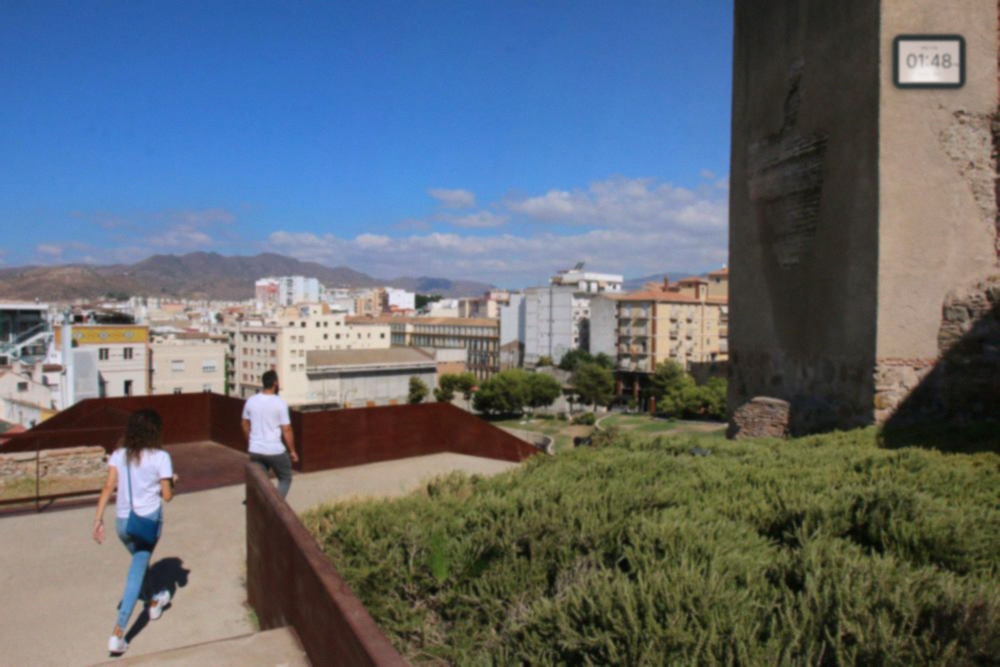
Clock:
{"hour": 1, "minute": 48}
